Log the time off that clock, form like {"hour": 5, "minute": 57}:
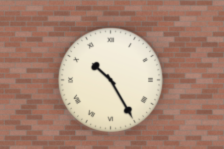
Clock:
{"hour": 10, "minute": 25}
